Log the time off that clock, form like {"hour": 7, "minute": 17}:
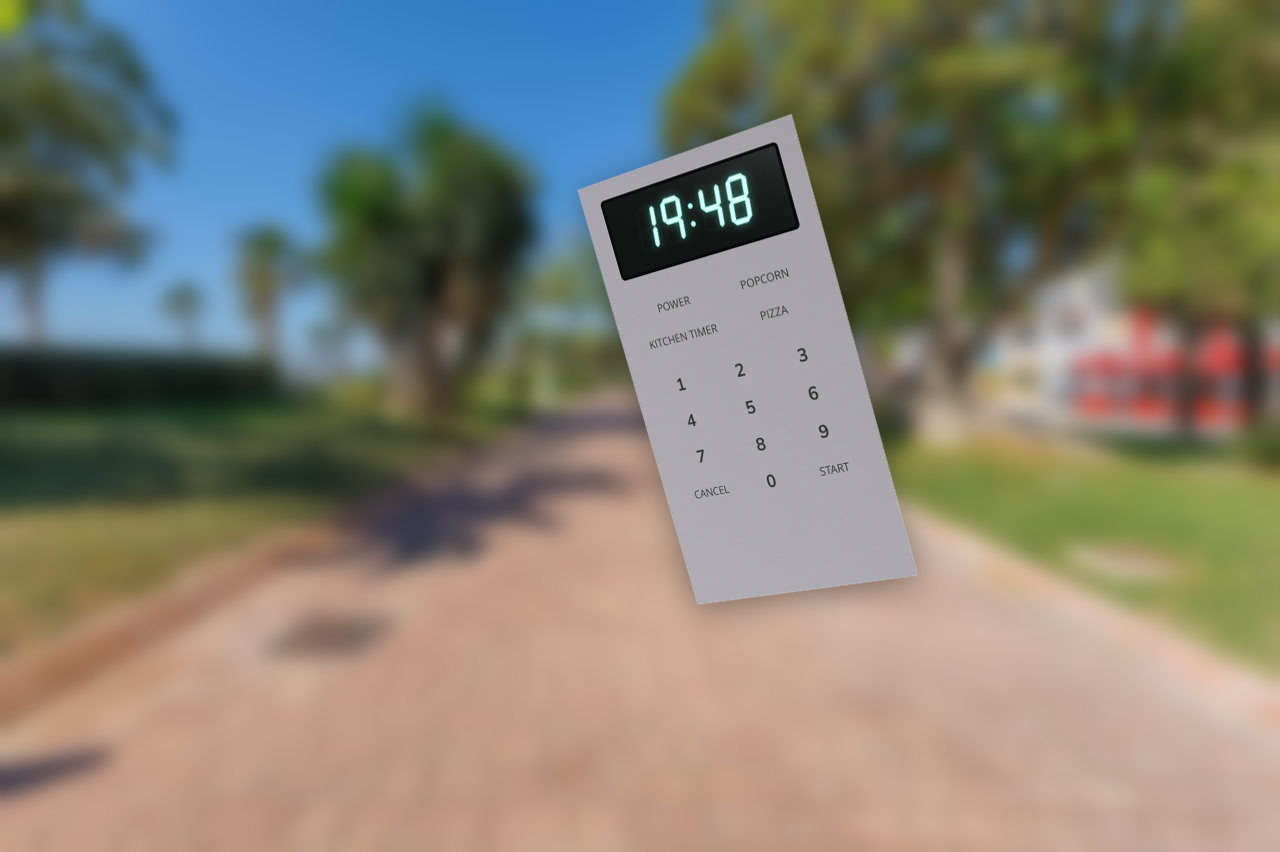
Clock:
{"hour": 19, "minute": 48}
